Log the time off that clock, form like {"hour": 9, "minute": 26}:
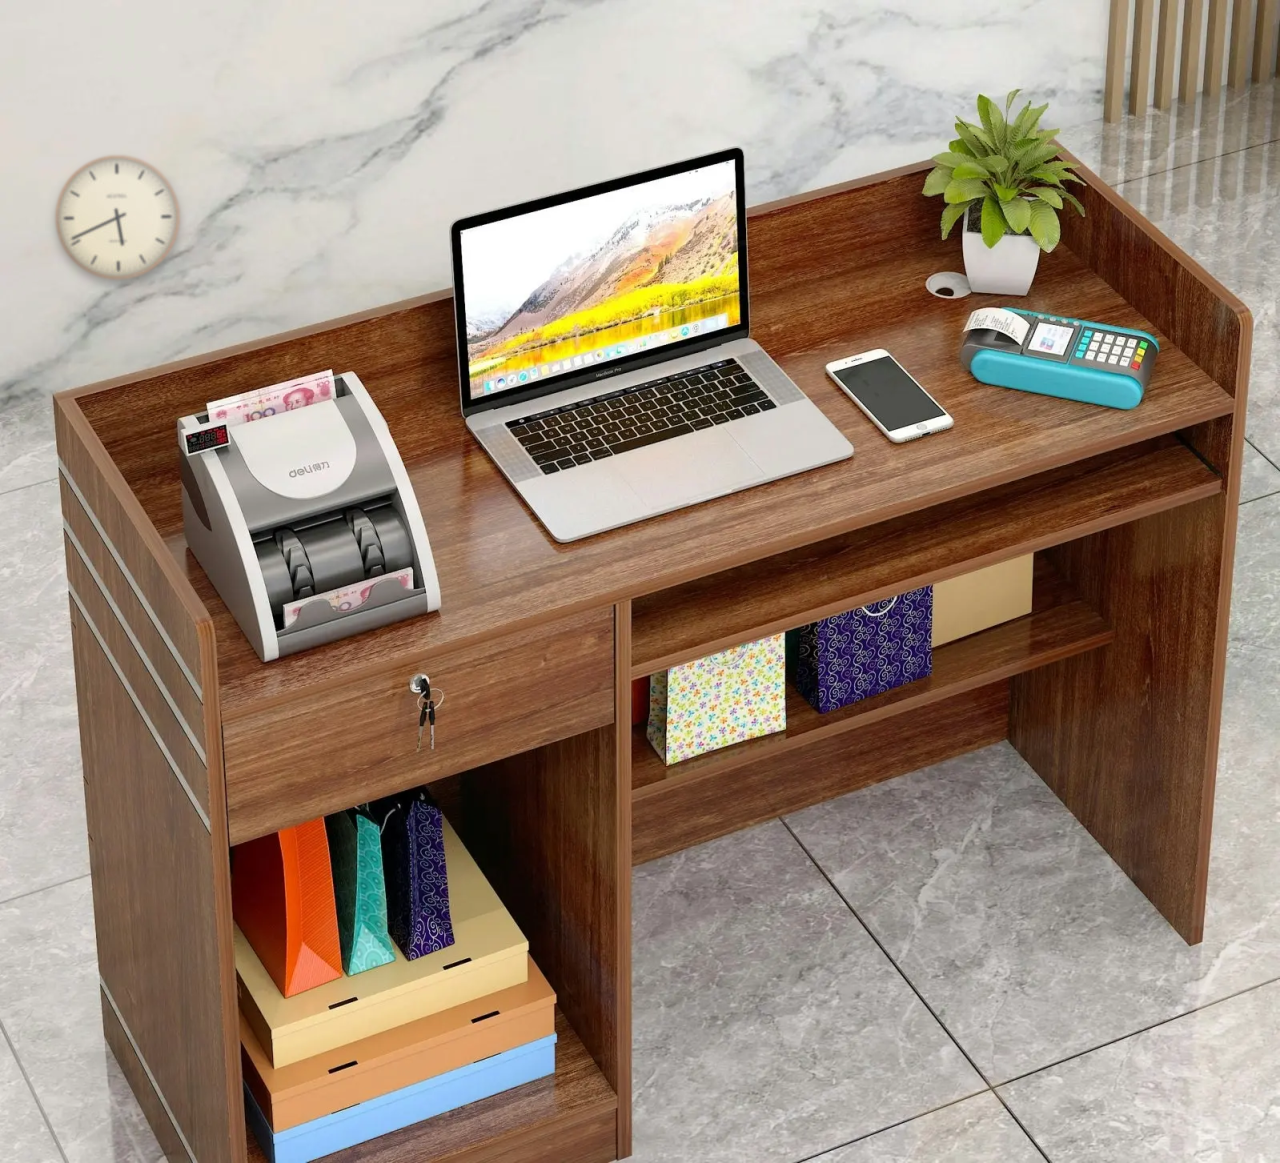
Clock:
{"hour": 5, "minute": 41}
